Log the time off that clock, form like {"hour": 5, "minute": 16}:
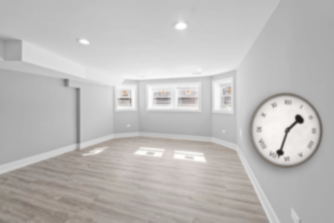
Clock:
{"hour": 1, "minute": 33}
